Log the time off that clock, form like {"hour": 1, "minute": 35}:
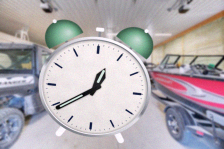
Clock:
{"hour": 12, "minute": 39}
